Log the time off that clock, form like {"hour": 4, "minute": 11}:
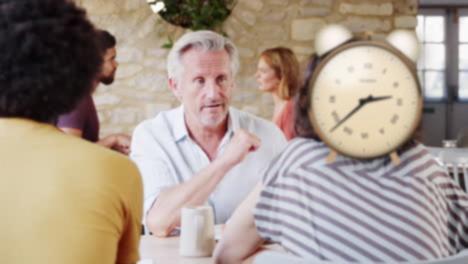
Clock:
{"hour": 2, "minute": 38}
